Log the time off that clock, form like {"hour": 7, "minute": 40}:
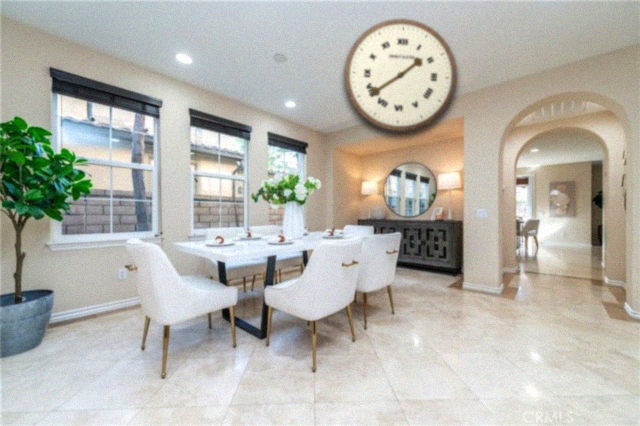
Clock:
{"hour": 1, "minute": 39}
